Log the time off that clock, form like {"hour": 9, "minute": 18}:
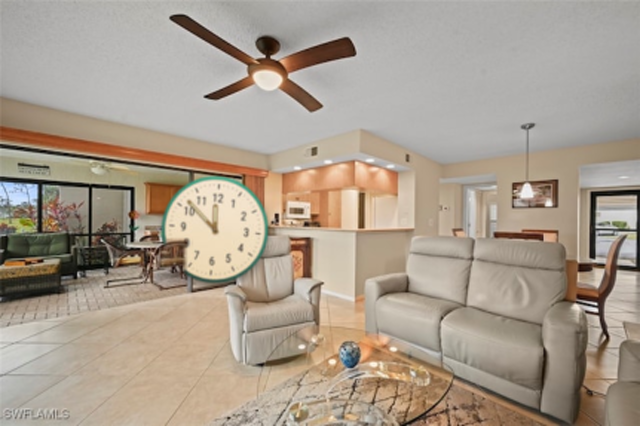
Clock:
{"hour": 11, "minute": 52}
